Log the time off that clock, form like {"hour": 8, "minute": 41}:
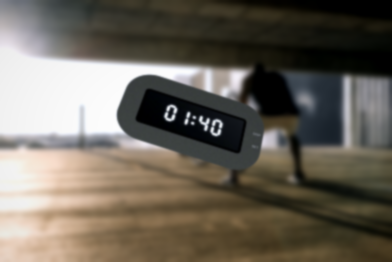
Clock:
{"hour": 1, "minute": 40}
